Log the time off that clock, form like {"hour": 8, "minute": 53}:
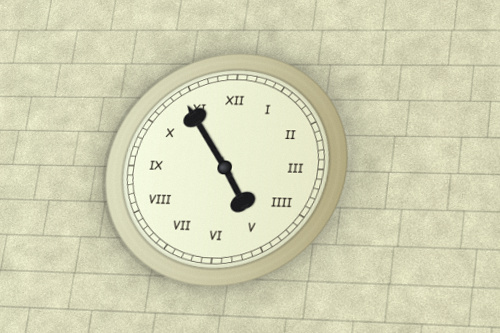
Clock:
{"hour": 4, "minute": 54}
